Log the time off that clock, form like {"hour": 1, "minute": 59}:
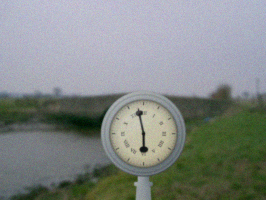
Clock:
{"hour": 5, "minute": 58}
